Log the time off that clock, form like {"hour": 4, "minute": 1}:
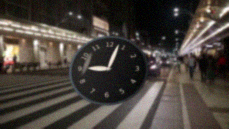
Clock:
{"hour": 9, "minute": 3}
